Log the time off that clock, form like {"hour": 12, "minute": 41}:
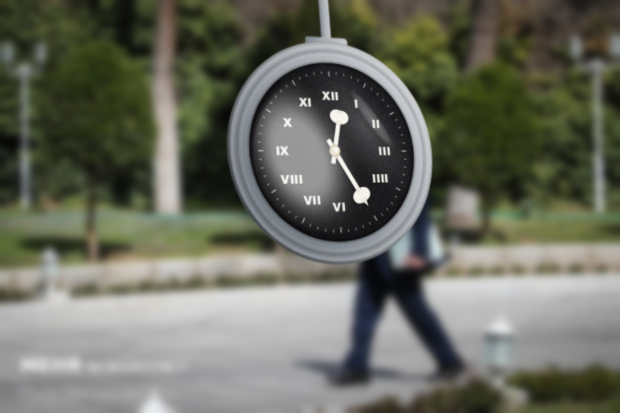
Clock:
{"hour": 12, "minute": 25}
